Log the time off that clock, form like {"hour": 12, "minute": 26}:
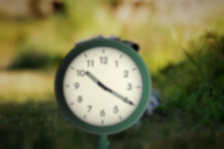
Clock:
{"hour": 10, "minute": 20}
